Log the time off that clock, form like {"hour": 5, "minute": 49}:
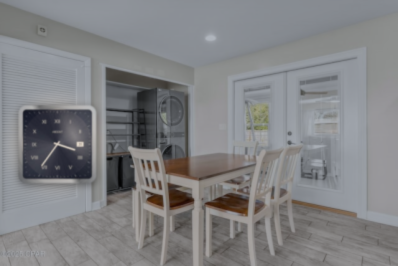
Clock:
{"hour": 3, "minute": 36}
